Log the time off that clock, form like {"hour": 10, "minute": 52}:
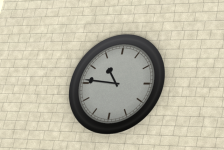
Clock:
{"hour": 10, "minute": 46}
